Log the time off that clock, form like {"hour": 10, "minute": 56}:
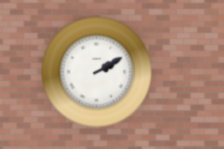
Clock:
{"hour": 2, "minute": 10}
